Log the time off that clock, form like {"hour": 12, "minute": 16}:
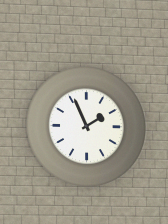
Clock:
{"hour": 1, "minute": 56}
